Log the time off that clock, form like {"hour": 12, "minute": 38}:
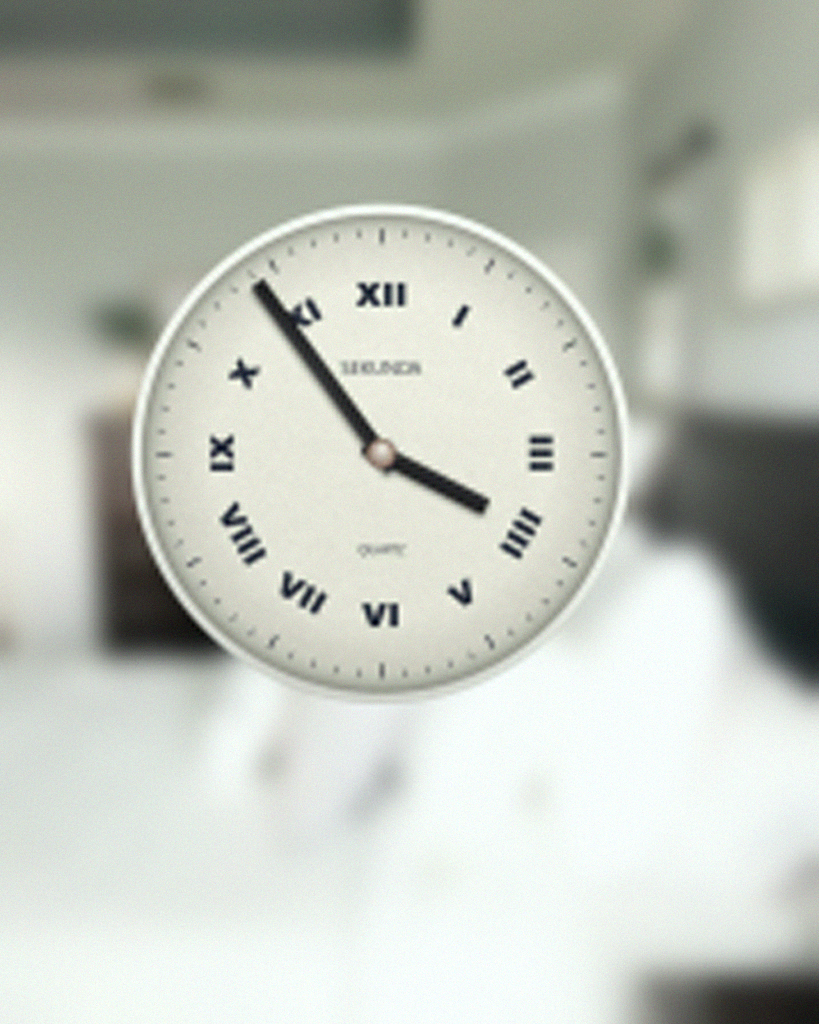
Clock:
{"hour": 3, "minute": 54}
